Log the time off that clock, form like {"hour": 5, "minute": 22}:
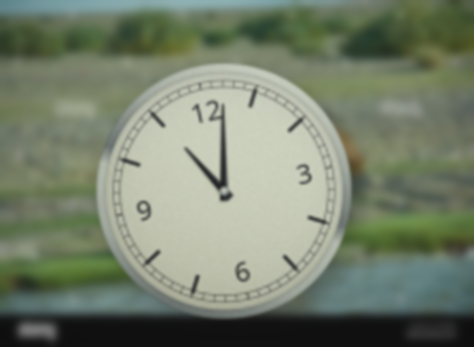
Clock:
{"hour": 11, "minute": 2}
